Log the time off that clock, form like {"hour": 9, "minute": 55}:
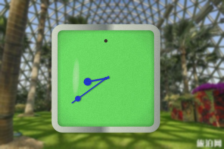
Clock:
{"hour": 8, "minute": 39}
